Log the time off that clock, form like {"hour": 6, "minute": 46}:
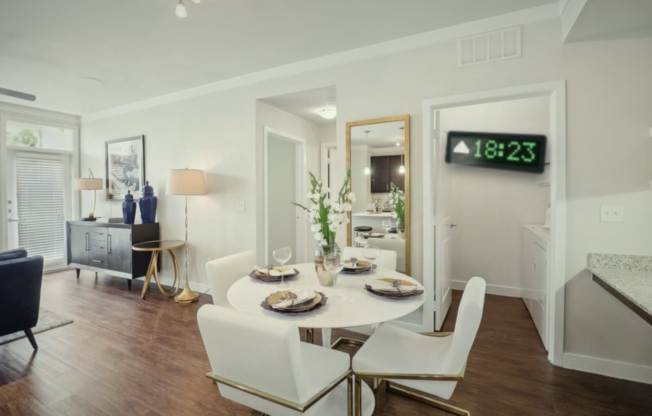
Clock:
{"hour": 18, "minute": 23}
